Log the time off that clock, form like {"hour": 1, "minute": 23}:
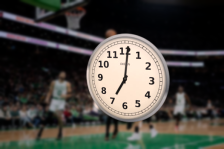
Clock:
{"hour": 7, "minute": 1}
